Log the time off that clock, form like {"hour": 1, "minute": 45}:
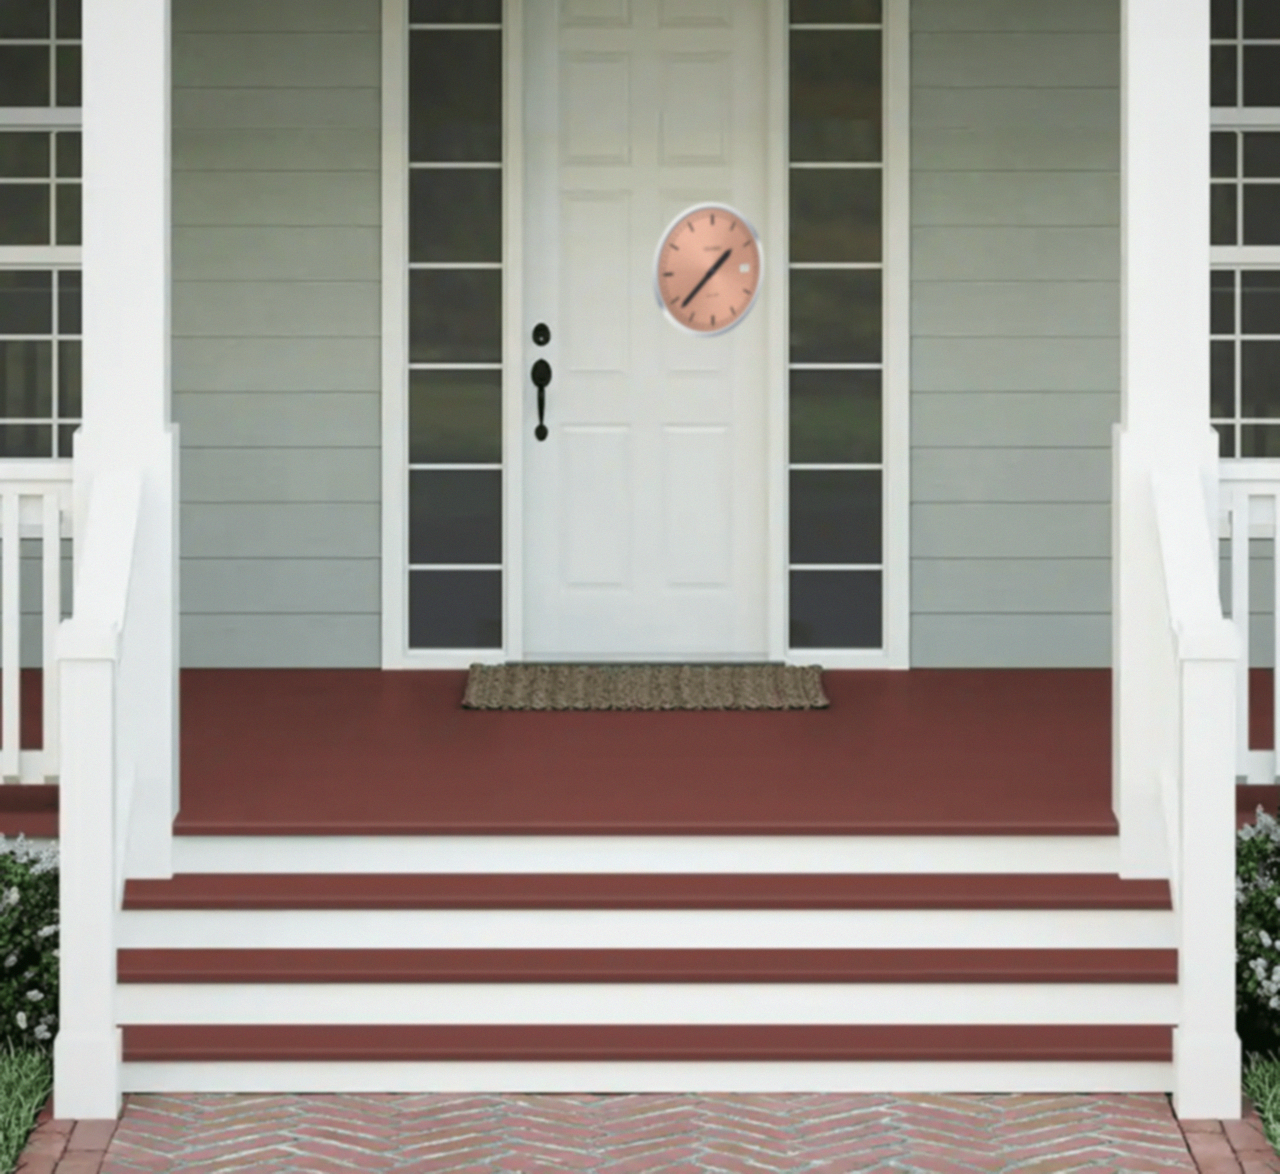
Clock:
{"hour": 1, "minute": 38}
